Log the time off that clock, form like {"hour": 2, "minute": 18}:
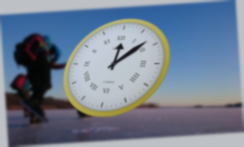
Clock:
{"hour": 12, "minute": 8}
